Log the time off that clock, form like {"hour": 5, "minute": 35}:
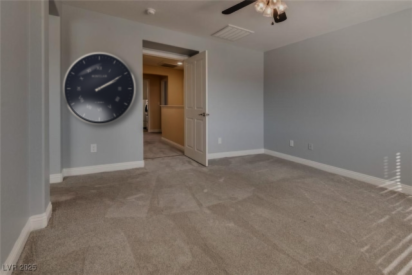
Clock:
{"hour": 2, "minute": 10}
